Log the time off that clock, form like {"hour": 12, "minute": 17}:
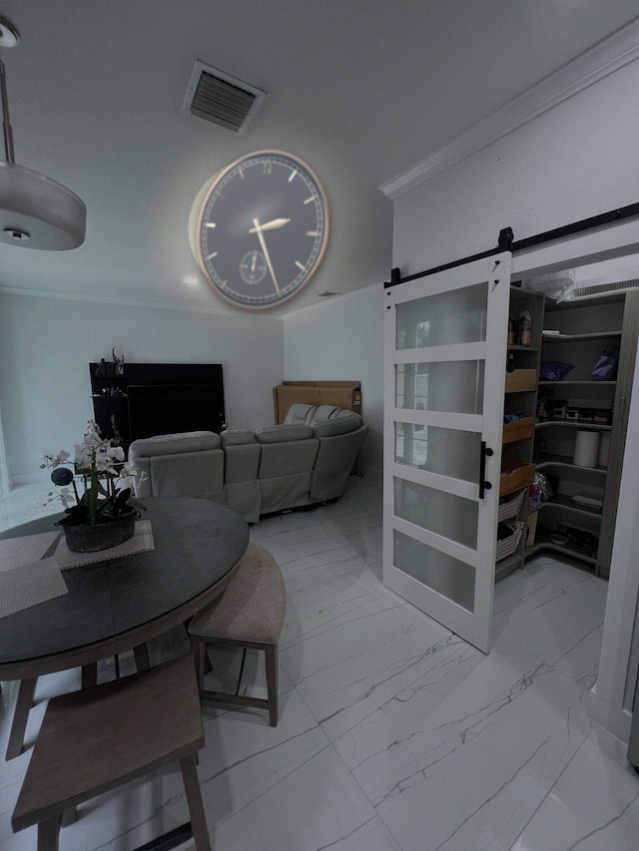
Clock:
{"hour": 2, "minute": 25}
